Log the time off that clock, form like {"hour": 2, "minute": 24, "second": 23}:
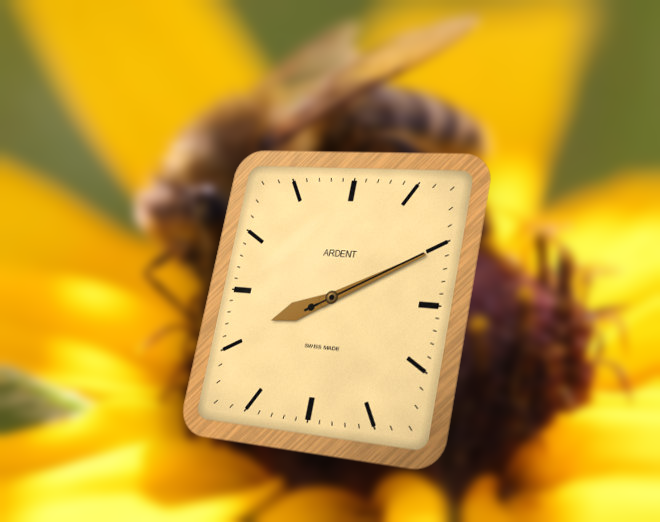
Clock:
{"hour": 8, "minute": 10, "second": 10}
